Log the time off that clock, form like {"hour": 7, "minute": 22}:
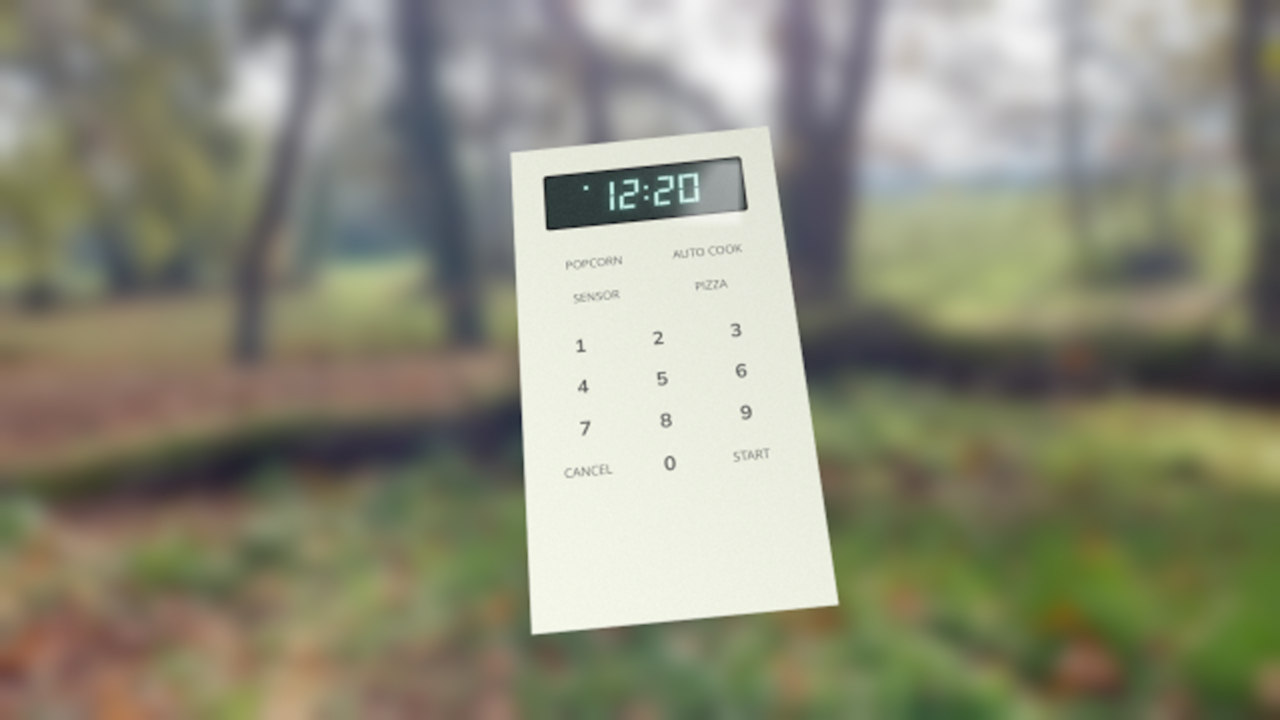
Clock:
{"hour": 12, "minute": 20}
